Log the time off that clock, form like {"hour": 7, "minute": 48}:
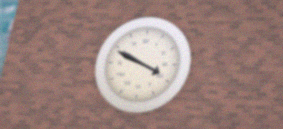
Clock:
{"hour": 3, "minute": 49}
